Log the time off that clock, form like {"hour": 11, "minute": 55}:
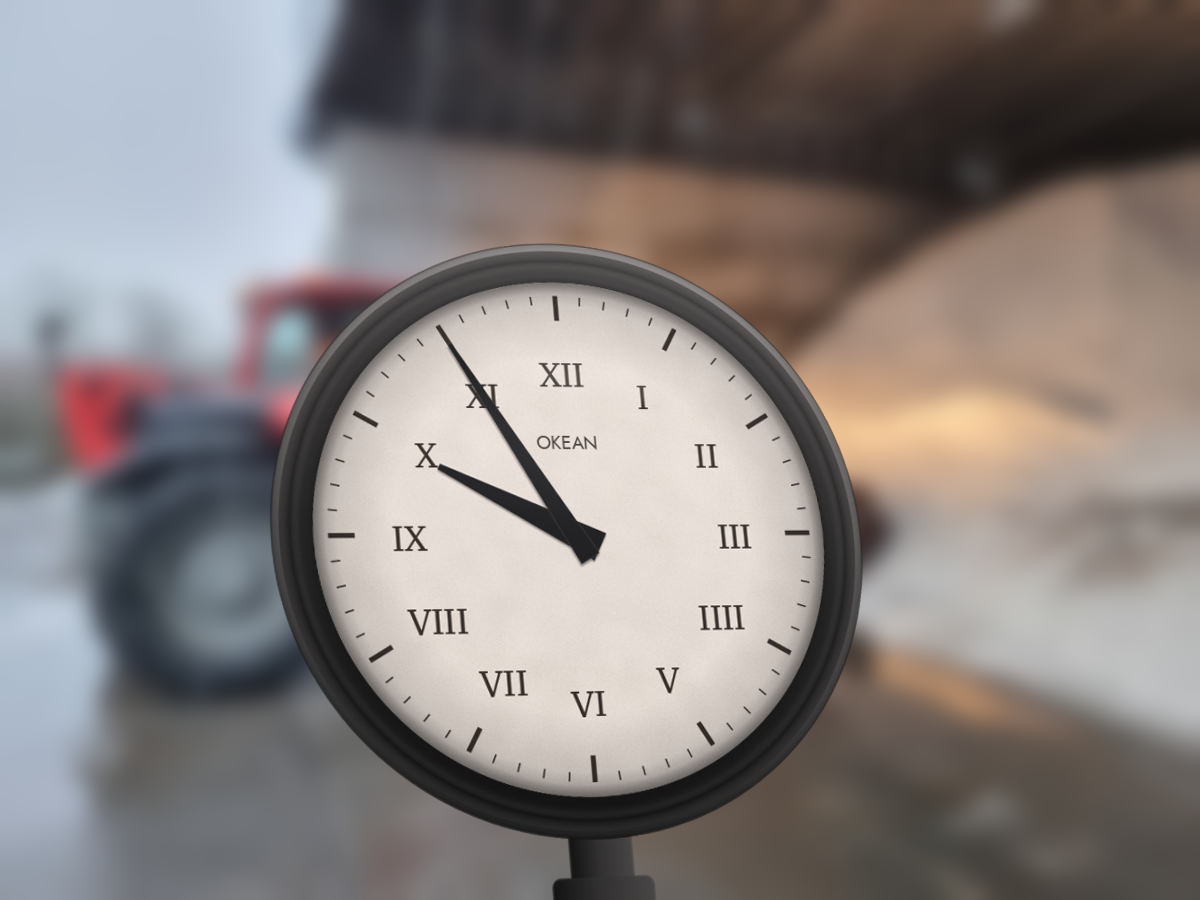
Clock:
{"hour": 9, "minute": 55}
